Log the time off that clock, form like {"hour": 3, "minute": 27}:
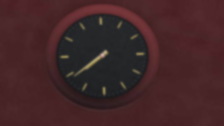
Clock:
{"hour": 7, "minute": 39}
